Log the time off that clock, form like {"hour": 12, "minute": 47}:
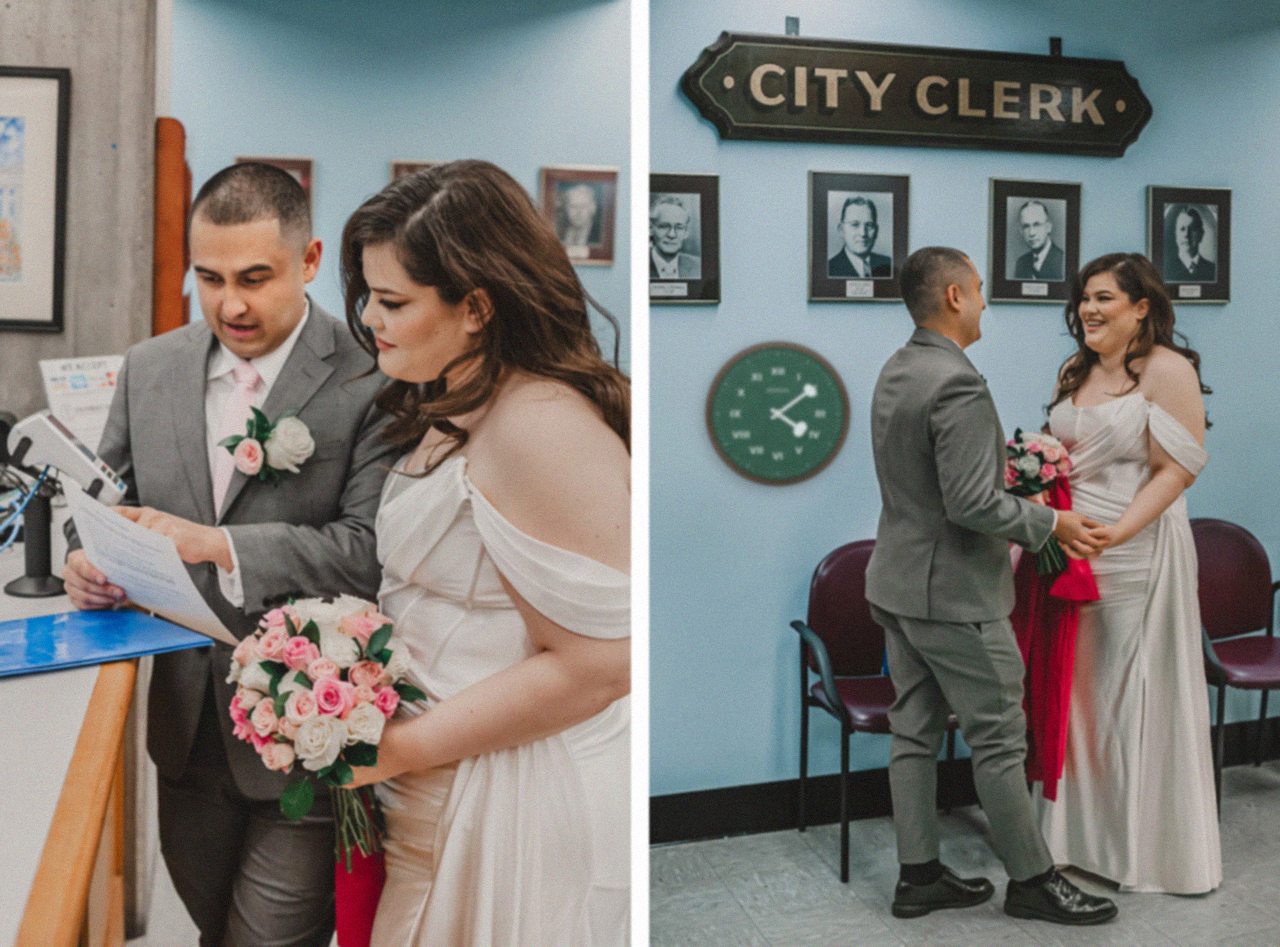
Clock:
{"hour": 4, "minute": 9}
